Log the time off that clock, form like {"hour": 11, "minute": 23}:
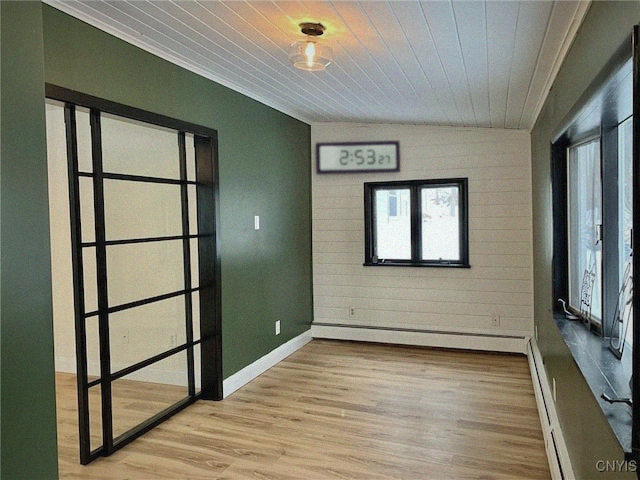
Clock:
{"hour": 2, "minute": 53}
